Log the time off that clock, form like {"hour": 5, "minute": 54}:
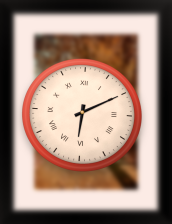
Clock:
{"hour": 6, "minute": 10}
